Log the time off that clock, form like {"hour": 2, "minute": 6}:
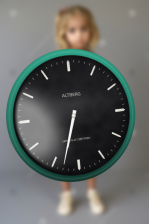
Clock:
{"hour": 6, "minute": 33}
